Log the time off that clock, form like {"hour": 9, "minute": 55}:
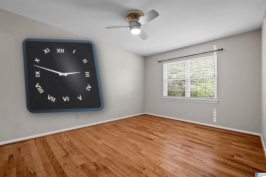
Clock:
{"hour": 2, "minute": 48}
